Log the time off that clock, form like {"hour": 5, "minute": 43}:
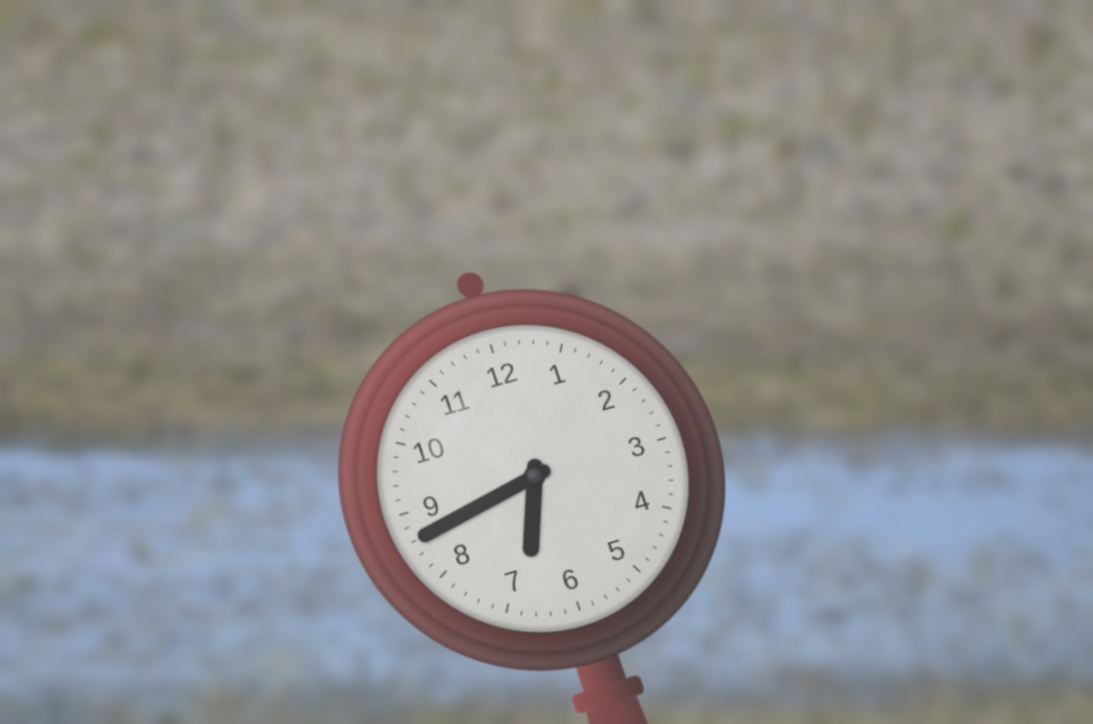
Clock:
{"hour": 6, "minute": 43}
